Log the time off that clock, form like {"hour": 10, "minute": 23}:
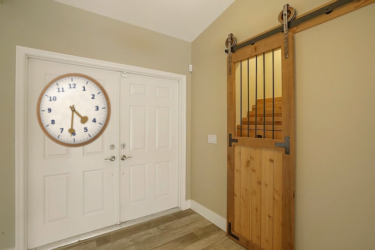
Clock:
{"hour": 4, "minute": 31}
